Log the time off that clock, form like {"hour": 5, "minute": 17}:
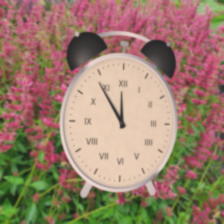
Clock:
{"hour": 11, "minute": 54}
